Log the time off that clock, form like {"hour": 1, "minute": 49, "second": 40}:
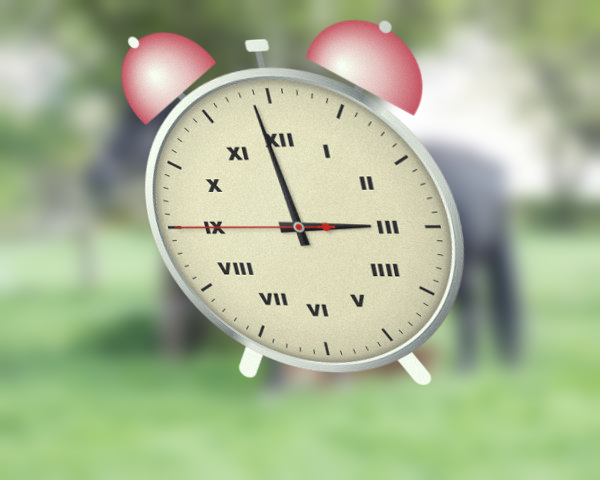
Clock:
{"hour": 2, "minute": 58, "second": 45}
